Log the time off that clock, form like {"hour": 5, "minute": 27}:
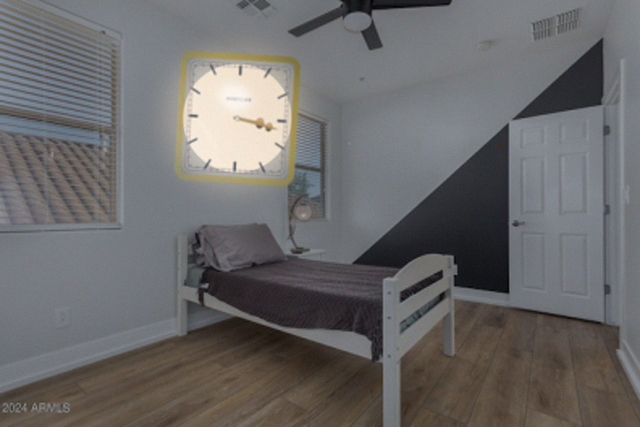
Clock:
{"hour": 3, "minute": 17}
